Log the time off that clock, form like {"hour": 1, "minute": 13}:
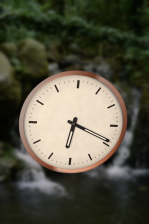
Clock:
{"hour": 6, "minute": 19}
